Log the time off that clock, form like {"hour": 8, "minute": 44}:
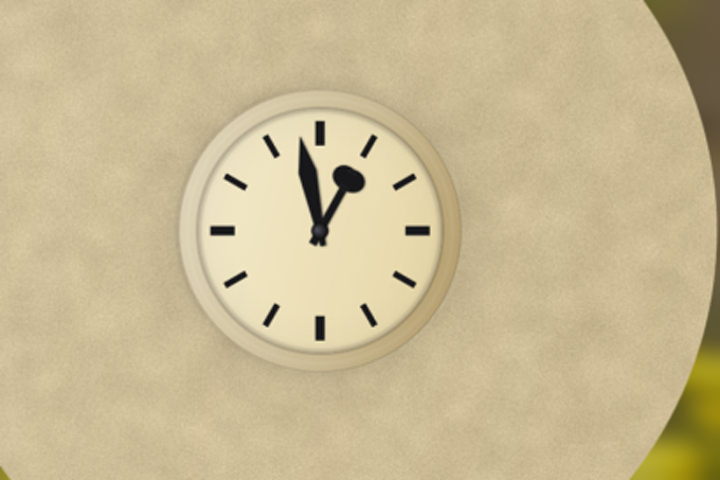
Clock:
{"hour": 12, "minute": 58}
